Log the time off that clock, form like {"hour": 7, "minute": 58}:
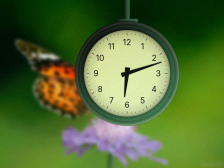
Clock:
{"hour": 6, "minute": 12}
